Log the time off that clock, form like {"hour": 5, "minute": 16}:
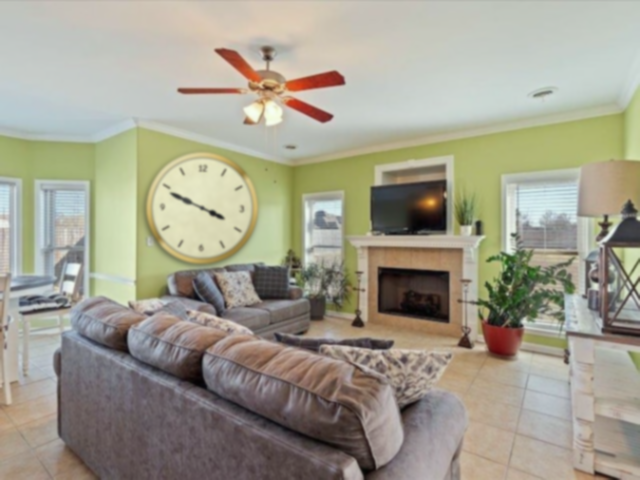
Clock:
{"hour": 3, "minute": 49}
